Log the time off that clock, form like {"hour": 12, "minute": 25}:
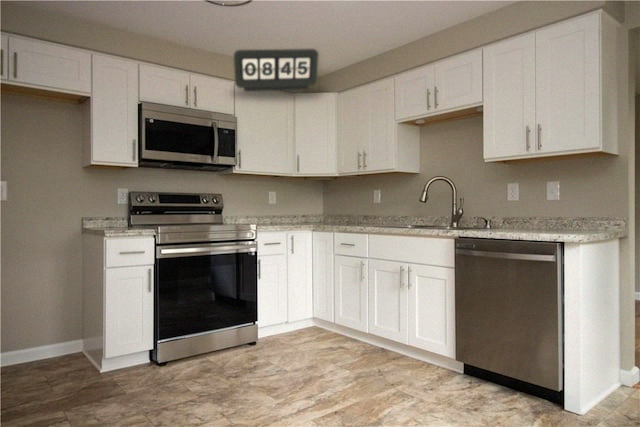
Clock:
{"hour": 8, "minute": 45}
